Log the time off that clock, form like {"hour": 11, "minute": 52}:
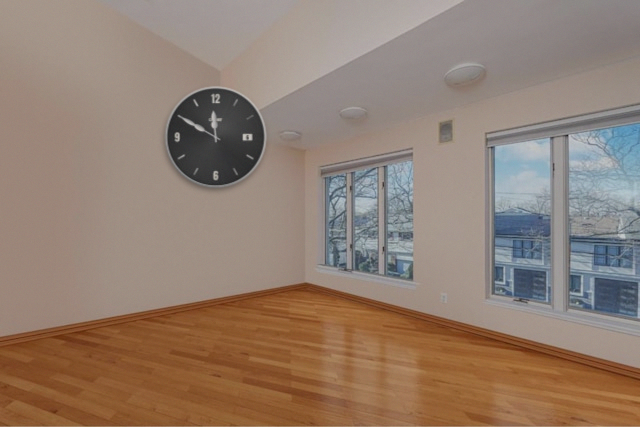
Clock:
{"hour": 11, "minute": 50}
